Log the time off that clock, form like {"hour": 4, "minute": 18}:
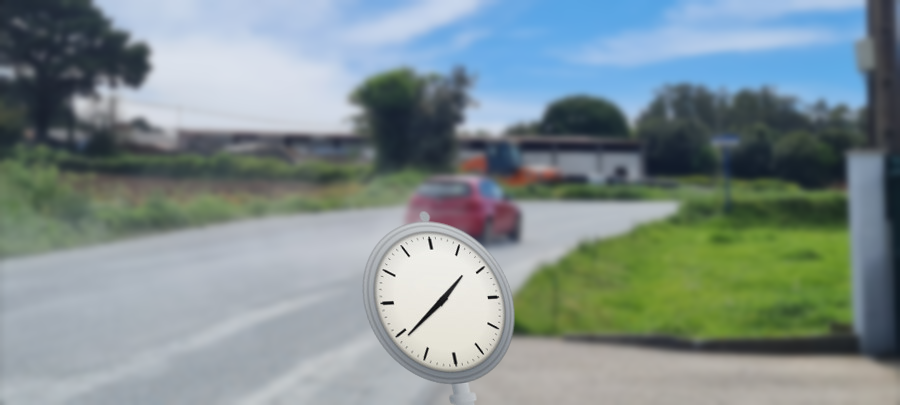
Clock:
{"hour": 1, "minute": 39}
